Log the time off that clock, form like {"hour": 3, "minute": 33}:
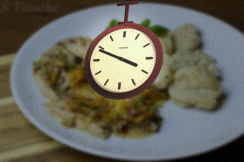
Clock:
{"hour": 3, "minute": 49}
